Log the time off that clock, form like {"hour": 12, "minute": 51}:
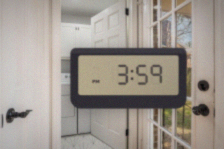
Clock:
{"hour": 3, "minute": 59}
